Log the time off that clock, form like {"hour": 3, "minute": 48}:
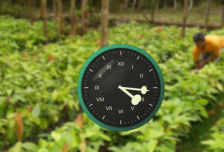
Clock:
{"hour": 4, "minute": 16}
